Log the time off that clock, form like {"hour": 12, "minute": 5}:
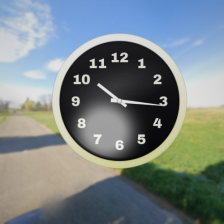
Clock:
{"hour": 10, "minute": 16}
